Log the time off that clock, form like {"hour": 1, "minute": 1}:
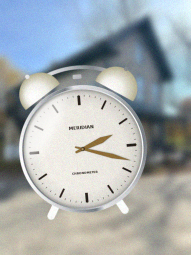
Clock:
{"hour": 2, "minute": 18}
